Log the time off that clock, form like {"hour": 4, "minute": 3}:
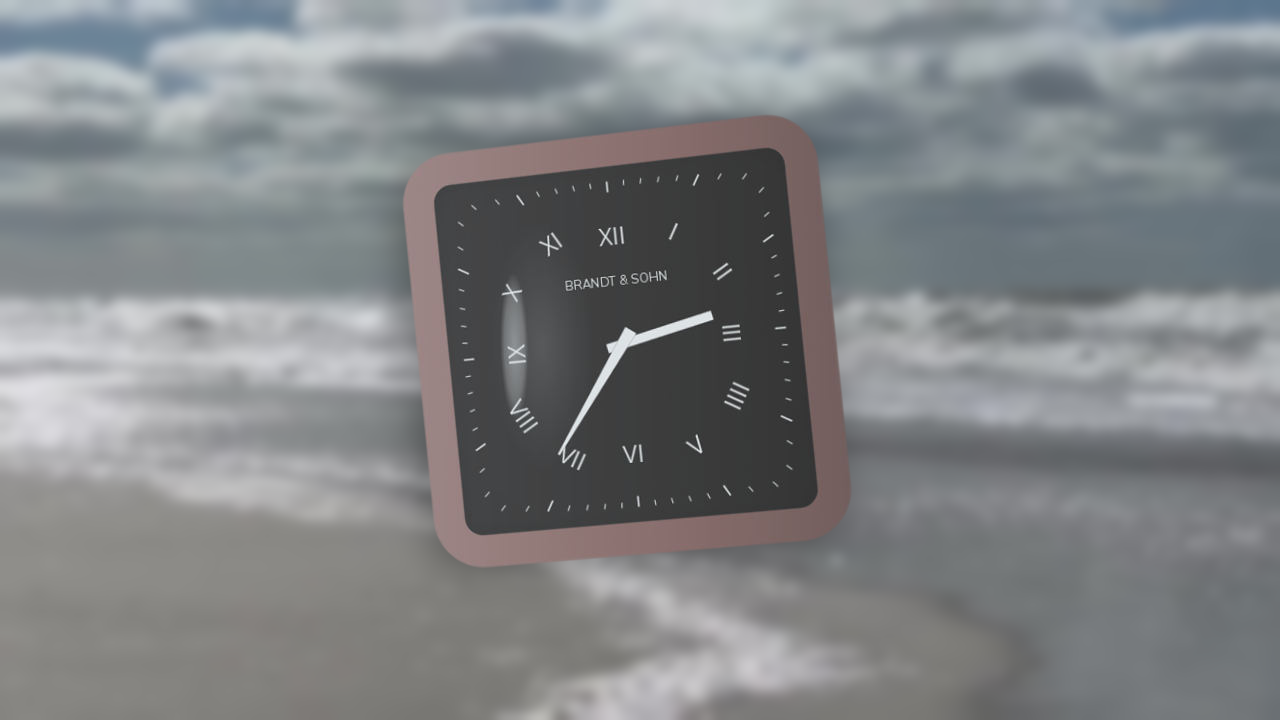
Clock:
{"hour": 2, "minute": 36}
